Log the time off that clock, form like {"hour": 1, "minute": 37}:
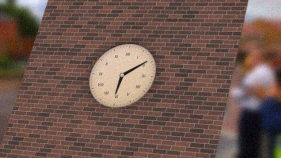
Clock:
{"hour": 6, "minute": 9}
